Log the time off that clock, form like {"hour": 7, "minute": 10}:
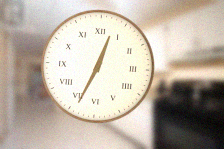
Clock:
{"hour": 12, "minute": 34}
